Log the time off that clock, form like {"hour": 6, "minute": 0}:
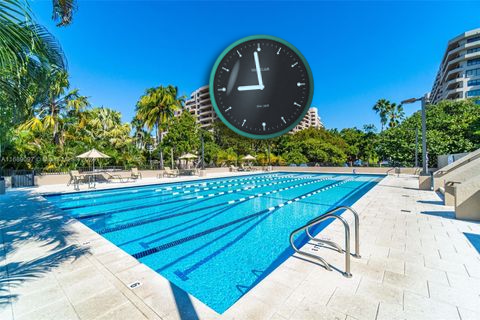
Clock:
{"hour": 8, "minute": 59}
